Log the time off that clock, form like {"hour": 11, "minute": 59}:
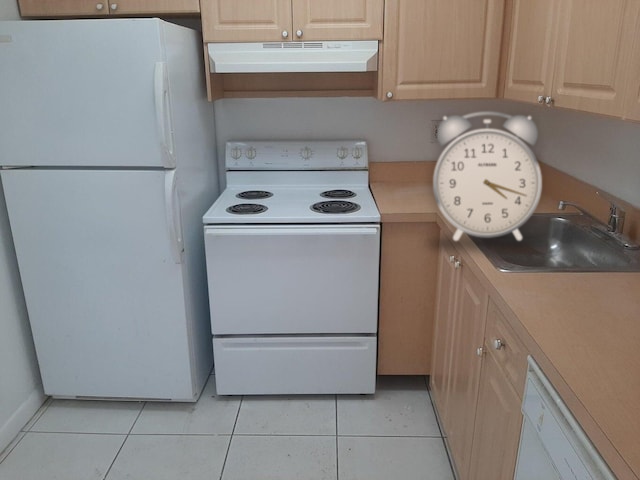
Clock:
{"hour": 4, "minute": 18}
